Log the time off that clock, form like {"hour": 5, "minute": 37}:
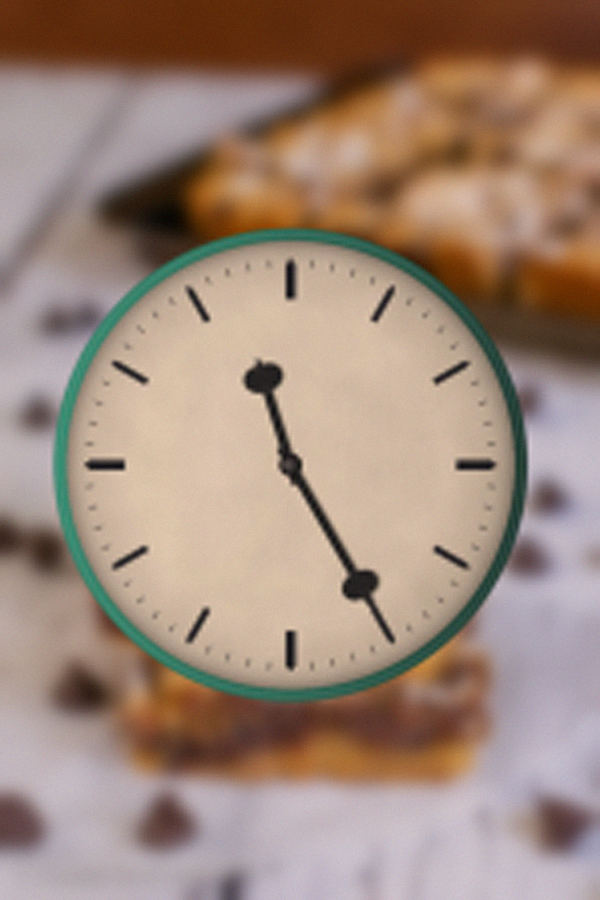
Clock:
{"hour": 11, "minute": 25}
